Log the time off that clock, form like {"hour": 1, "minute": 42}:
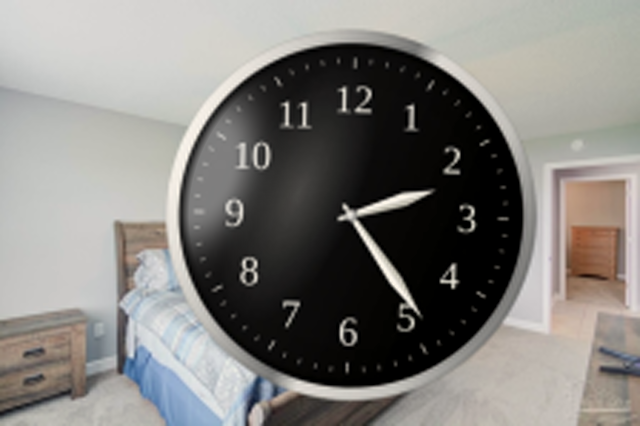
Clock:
{"hour": 2, "minute": 24}
